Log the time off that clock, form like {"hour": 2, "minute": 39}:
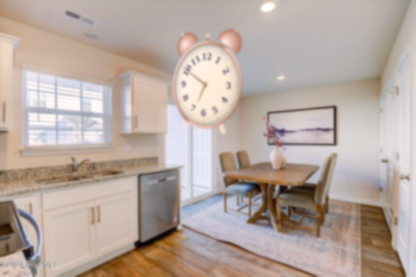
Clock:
{"hour": 6, "minute": 50}
